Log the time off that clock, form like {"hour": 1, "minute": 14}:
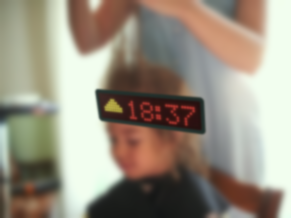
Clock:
{"hour": 18, "minute": 37}
